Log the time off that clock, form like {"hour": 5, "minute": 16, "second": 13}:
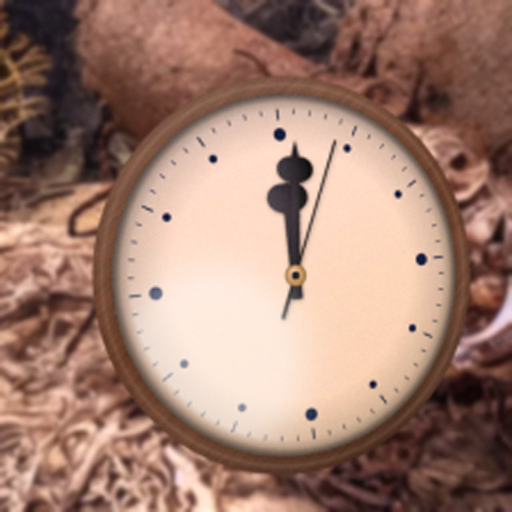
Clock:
{"hour": 12, "minute": 1, "second": 4}
